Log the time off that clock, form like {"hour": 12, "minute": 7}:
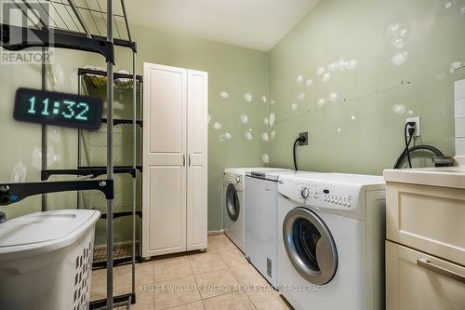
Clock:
{"hour": 11, "minute": 32}
